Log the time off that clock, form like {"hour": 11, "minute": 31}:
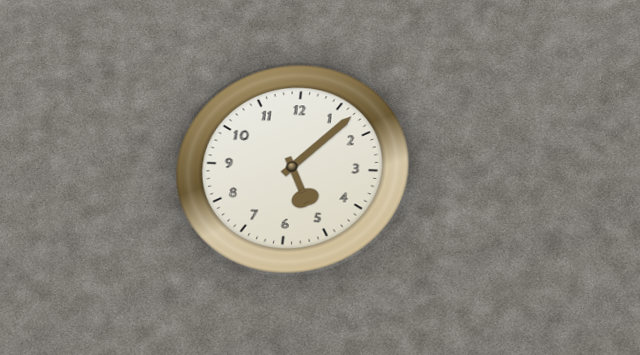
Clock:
{"hour": 5, "minute": 7}
